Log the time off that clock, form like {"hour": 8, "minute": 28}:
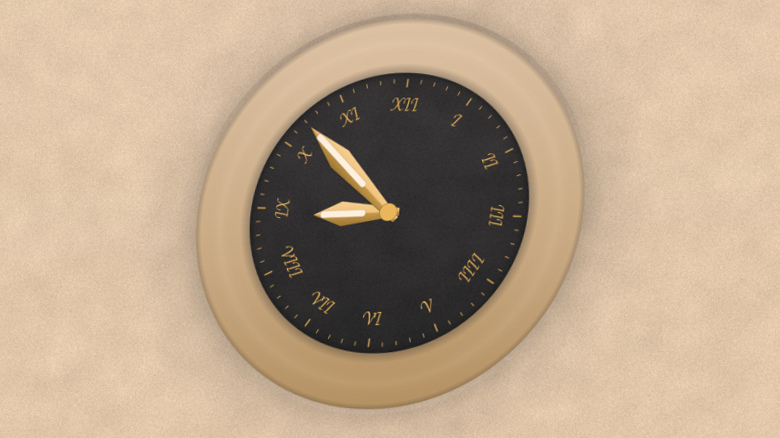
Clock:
{"hour": 8, "minute": 52}
